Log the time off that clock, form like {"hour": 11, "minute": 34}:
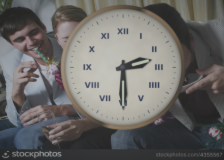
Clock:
{"hour": 2, "minute": 30}
